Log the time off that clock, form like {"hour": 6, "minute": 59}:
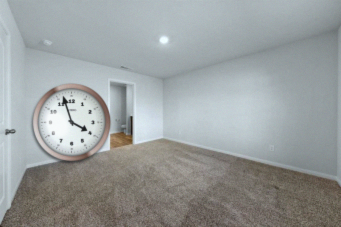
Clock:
{"hour": 3, "minute": 57}
